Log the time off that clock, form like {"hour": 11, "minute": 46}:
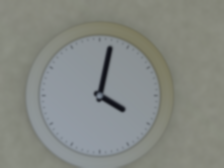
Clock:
{"hour": 4, "minute": 2}
